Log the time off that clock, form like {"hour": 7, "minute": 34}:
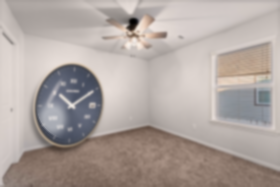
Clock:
{"hour": 10, "minute": 10}
